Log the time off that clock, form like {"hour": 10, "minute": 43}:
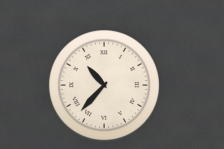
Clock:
{"hour": 10, "minute": 37}
